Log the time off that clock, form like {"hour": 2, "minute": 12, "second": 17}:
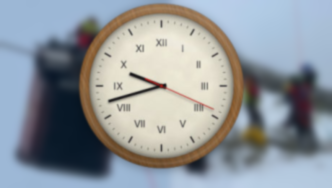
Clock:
{"hour": 9, "minute": 42, "second": 19}
